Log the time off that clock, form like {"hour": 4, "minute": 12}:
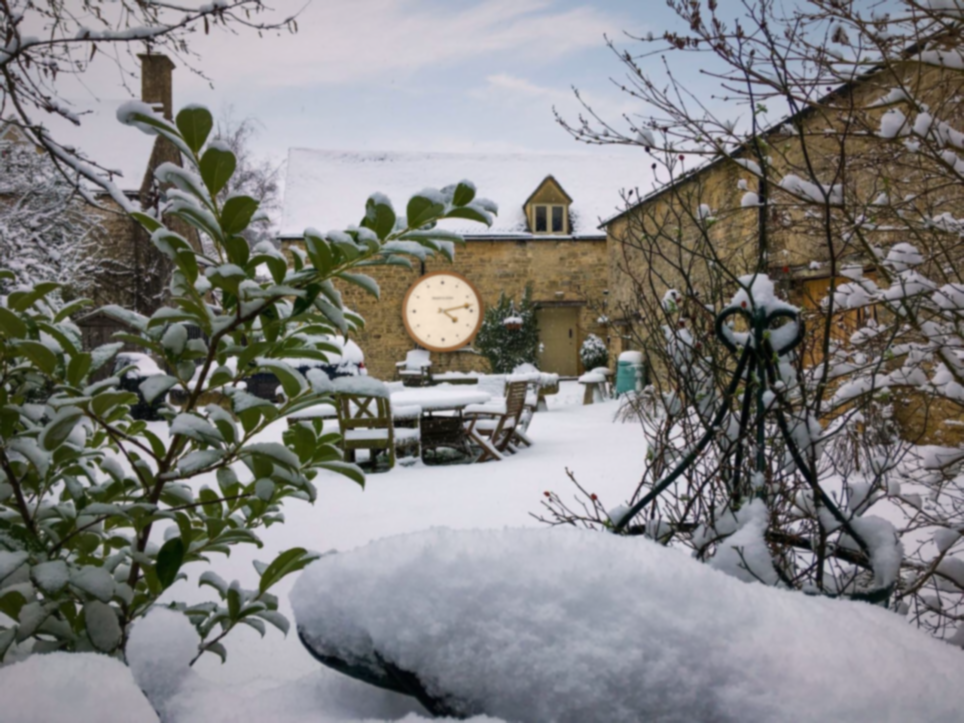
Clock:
{"hour": 4, "minute": 13}
